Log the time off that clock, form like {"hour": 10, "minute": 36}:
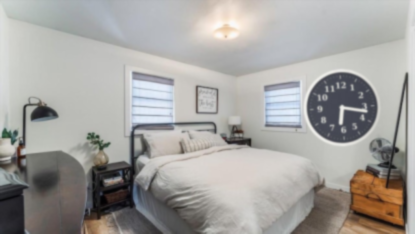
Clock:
{"hour": 6, "minute": 17}
